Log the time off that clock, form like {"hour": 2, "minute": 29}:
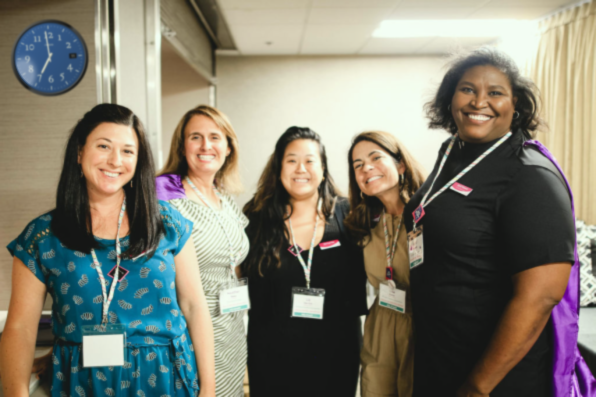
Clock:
{"hour": 6, "minute": 59}
